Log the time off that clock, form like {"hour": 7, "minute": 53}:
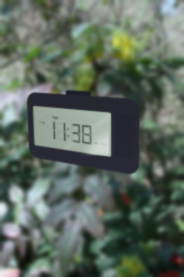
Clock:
{"hour": 11, "minute": 38}
